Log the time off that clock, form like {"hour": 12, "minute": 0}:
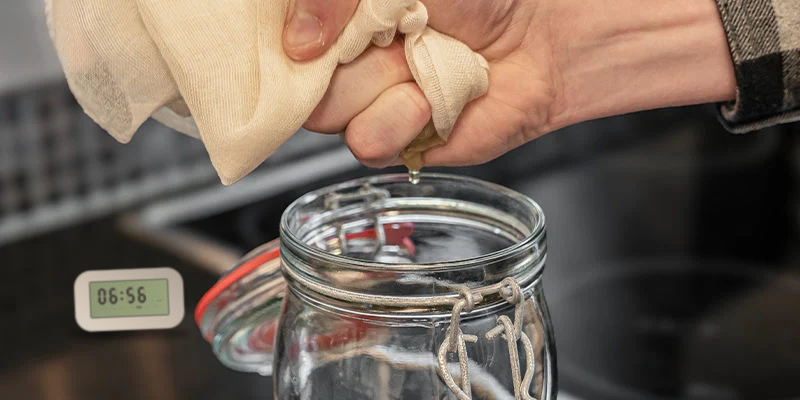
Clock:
{"hour": 6, "minute": 56}
